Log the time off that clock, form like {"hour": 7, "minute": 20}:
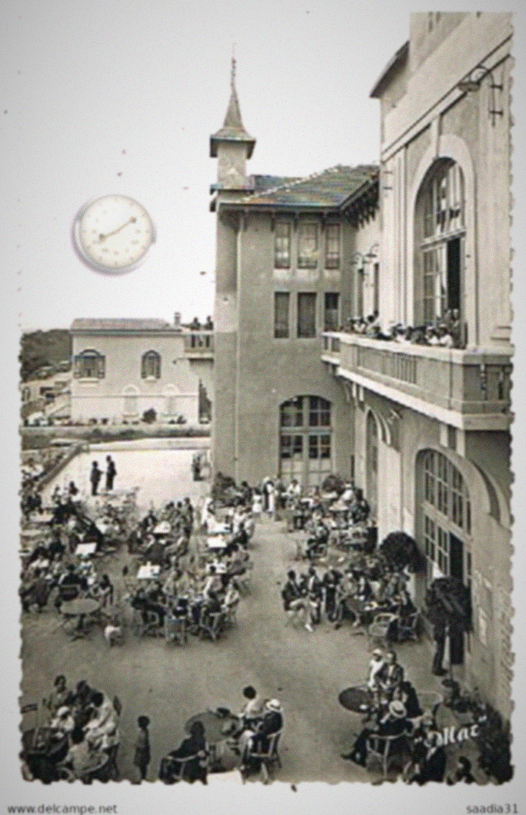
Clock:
{"hour": 8, "minute": 9}
